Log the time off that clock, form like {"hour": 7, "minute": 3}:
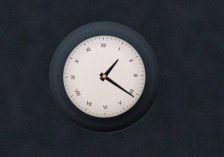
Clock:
{"hour": 1, "minute": 21}
